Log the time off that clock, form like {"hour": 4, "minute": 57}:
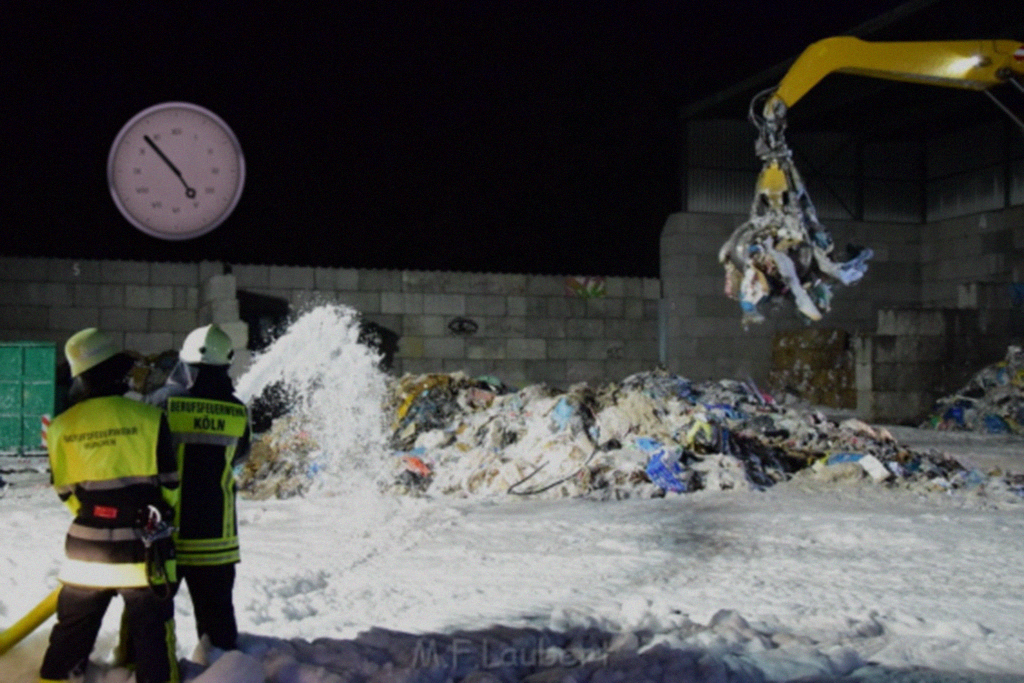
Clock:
{"hour": 4, "minute": 53}
